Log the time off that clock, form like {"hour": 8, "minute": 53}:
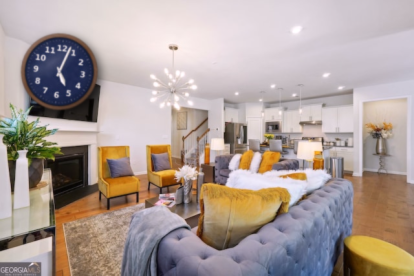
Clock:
{"hour": 5, "minute": 3}
